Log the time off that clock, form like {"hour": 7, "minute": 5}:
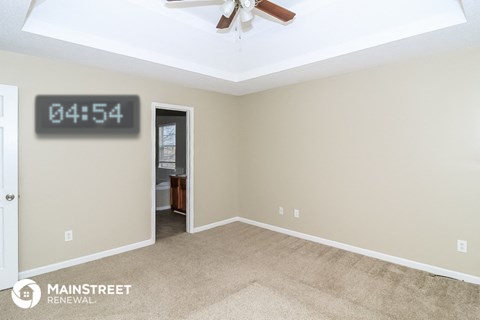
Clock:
{"hour": 4, "minute": 54}
